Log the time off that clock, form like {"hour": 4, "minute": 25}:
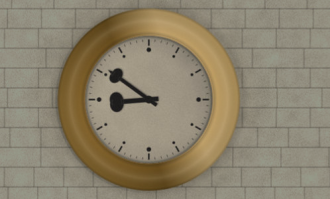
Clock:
{"hour": 8, "minute": 51}
